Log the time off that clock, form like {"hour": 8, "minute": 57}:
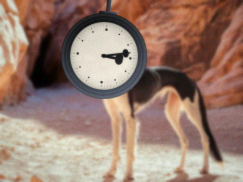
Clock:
{"hour": 3, "minute": 13}
